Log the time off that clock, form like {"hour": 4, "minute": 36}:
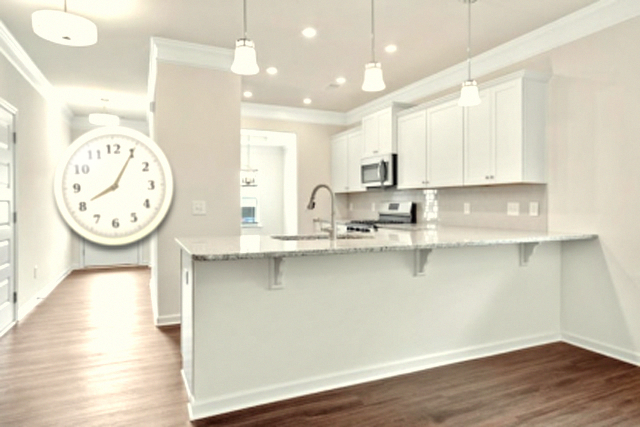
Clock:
{"hour": 8, "minute": 5}
